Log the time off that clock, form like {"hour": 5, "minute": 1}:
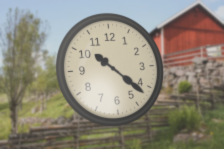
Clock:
{"hour": 10, "minute": 22}
